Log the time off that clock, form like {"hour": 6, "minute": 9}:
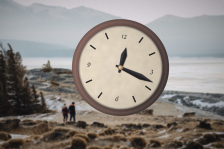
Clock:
{"hour": 12, "minute": 18}
